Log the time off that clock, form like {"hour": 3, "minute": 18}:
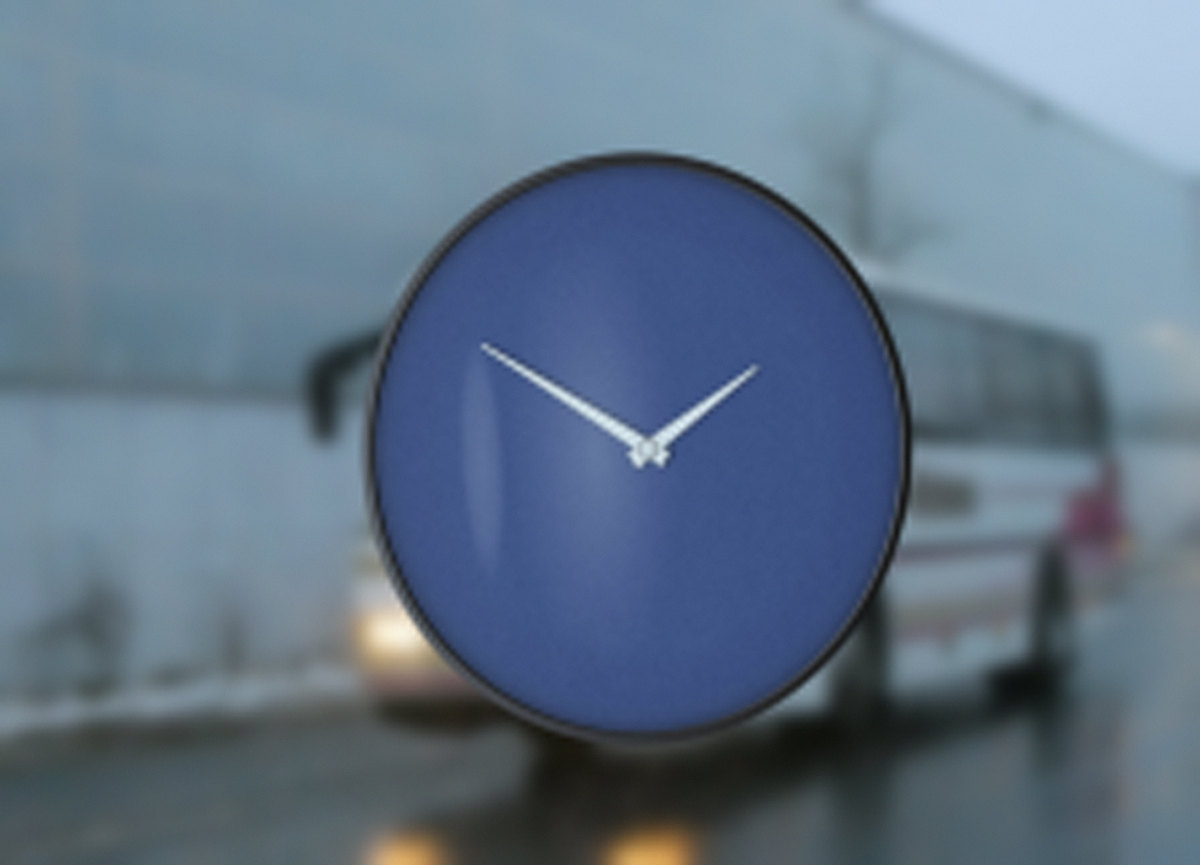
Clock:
{"hour": 1, "minute": 50}
